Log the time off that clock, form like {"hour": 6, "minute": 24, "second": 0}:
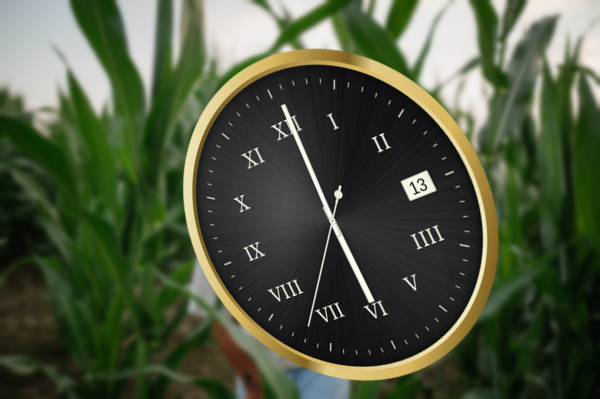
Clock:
{"hour": 6, "minute": 0, "second": 37}
